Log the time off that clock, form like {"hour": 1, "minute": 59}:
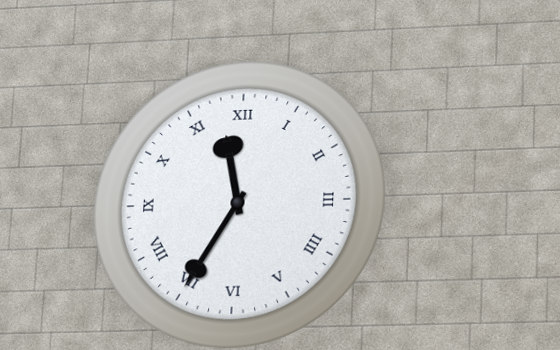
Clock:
{"hour": 11, "minute": 35}
